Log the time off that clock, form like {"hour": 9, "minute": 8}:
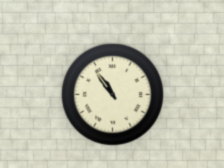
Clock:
{"hour": 10, "minute": 54}
